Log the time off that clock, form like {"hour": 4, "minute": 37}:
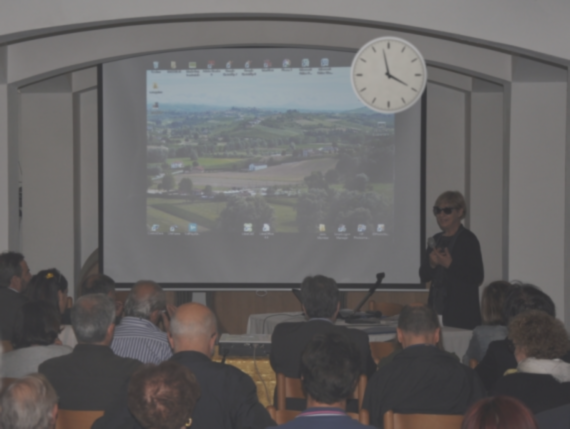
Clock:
{"hour": 3, "minute": 58}
